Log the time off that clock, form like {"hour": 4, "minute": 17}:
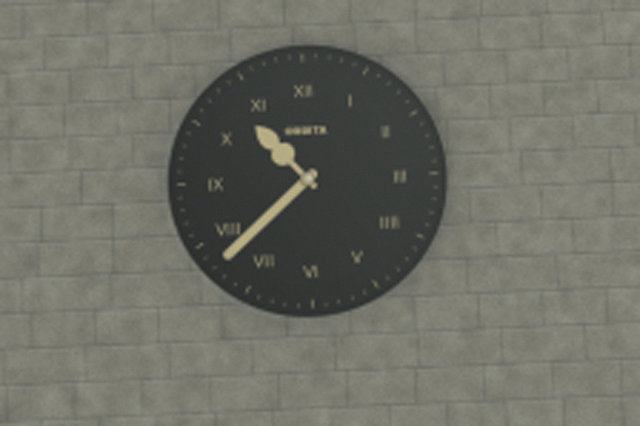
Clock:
{"hour": 10, "minute": 38}
